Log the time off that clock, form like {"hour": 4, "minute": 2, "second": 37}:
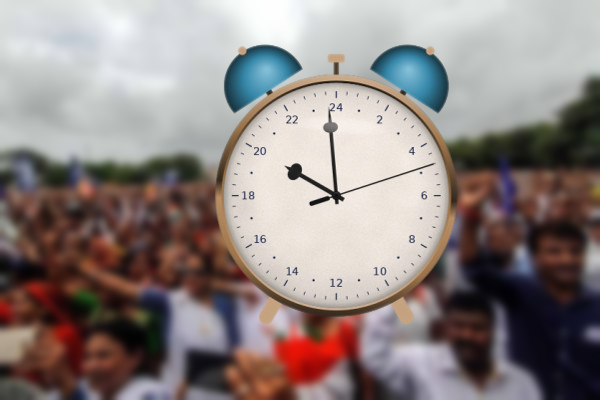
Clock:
{"hour": 19, "minute": 59, "second": 12}
